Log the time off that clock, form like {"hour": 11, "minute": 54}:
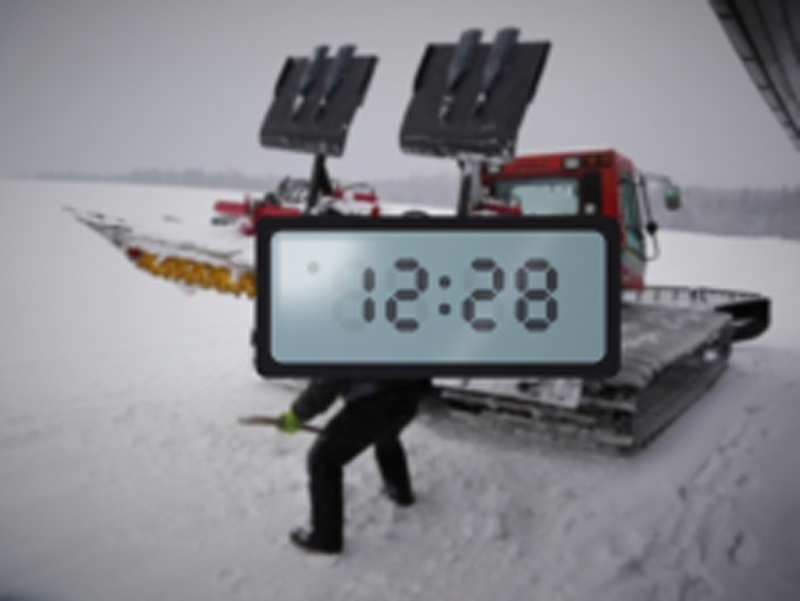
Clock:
{"hour": 12, "minute": 28}
